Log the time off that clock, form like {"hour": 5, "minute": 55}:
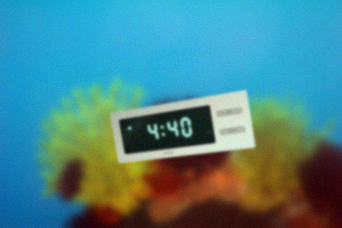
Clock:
{"hour": 4, "minute": 40}
